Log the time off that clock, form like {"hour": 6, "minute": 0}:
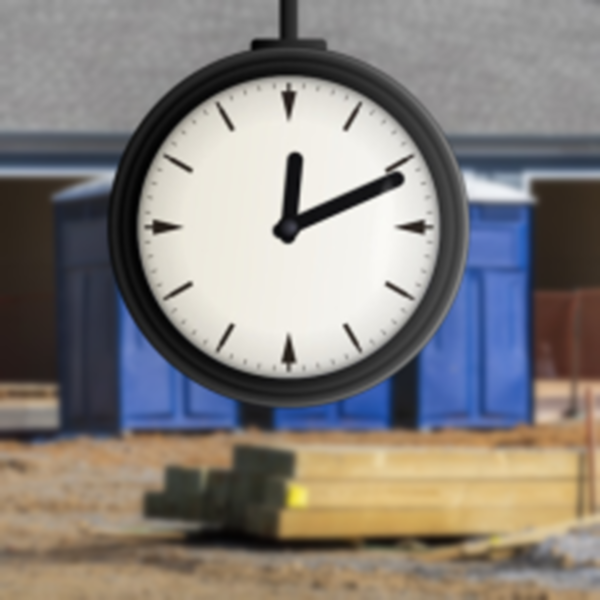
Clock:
{"hour": 12, "minute": 11}
